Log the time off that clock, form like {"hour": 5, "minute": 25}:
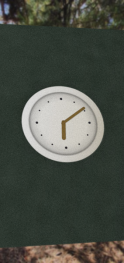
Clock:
{"hour": 6, "minute": 9}
